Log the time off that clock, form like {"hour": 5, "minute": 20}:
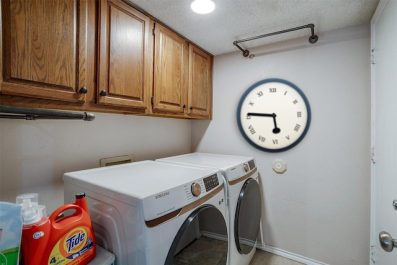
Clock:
{"hour": 5, "minute": 46}
